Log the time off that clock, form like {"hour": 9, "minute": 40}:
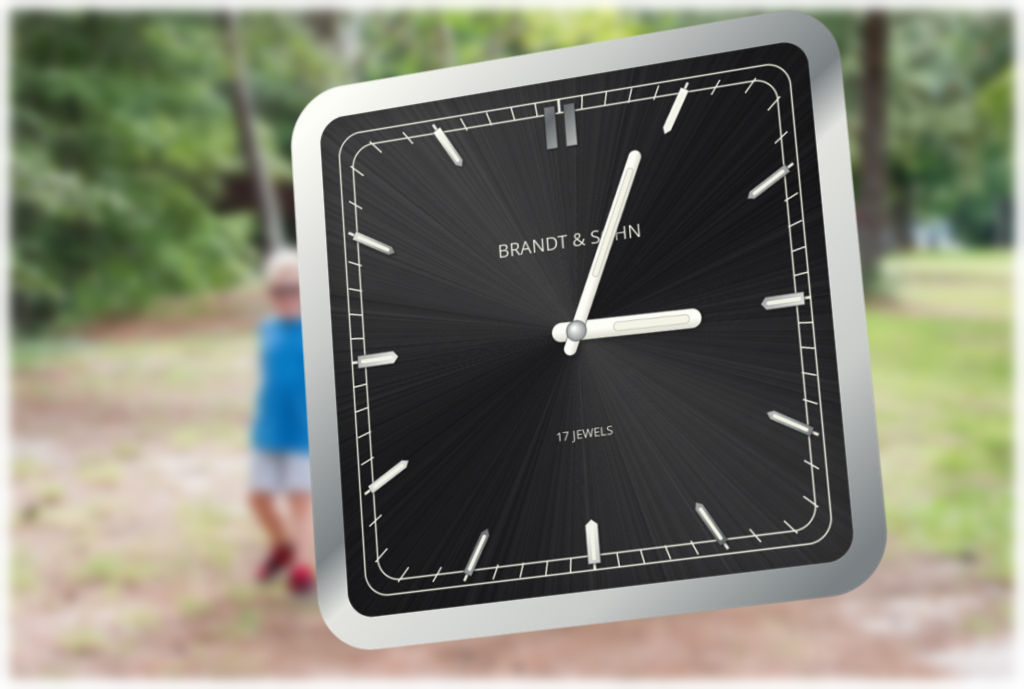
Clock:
{"hour": 3, "minute": 4}
